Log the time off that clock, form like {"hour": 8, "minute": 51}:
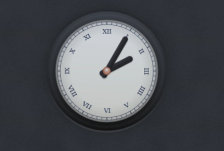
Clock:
{"hour": 2, "minute": 5}
